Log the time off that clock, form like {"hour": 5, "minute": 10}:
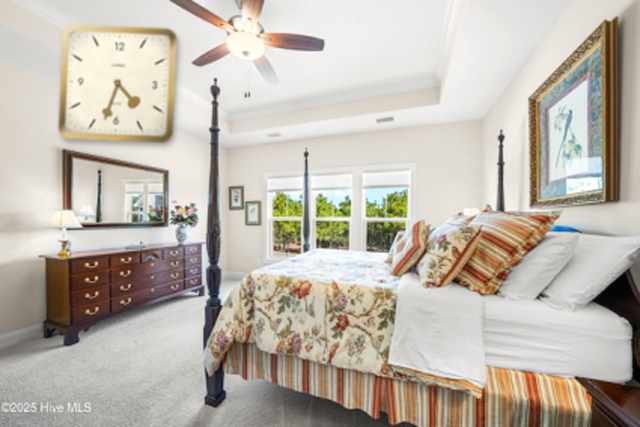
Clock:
{"hour": 4, "minute": 33}
